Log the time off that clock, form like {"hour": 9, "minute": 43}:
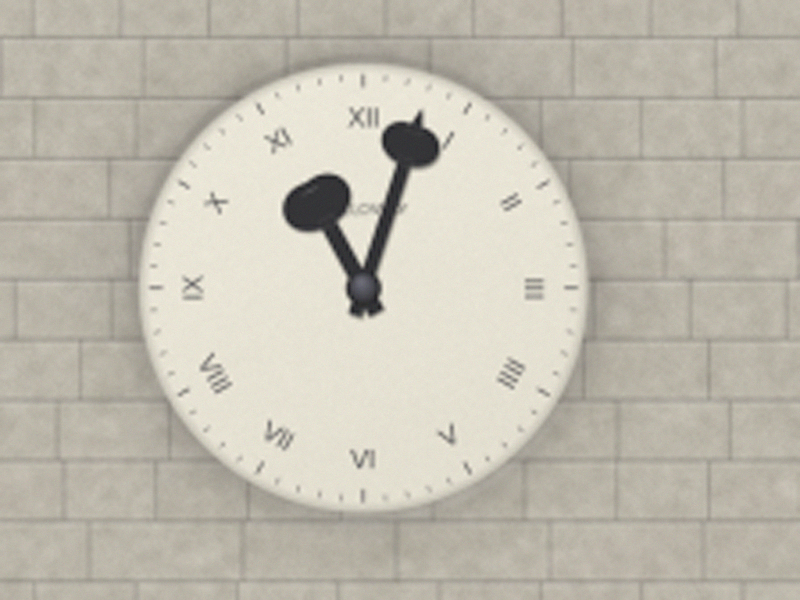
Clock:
{"hour": 11, "minute": 3}
